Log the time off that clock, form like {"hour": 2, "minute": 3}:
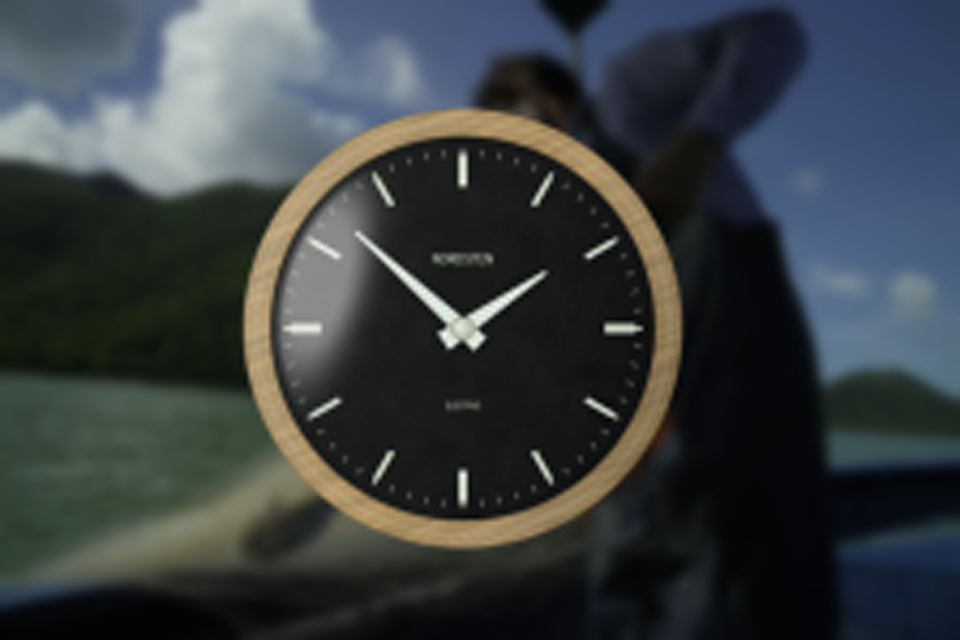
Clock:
{"hour": 1, "minute": 52}
